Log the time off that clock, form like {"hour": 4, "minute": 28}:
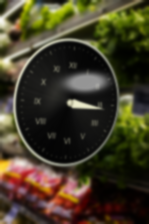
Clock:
{"hour": 3, "minute": 16}
